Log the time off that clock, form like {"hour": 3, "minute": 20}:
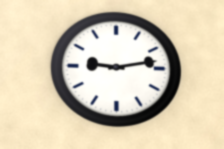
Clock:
{"hour": 9, "minute": 13}
